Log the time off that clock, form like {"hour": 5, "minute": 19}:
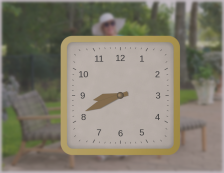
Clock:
{"hour": 8, "minute": 41}
